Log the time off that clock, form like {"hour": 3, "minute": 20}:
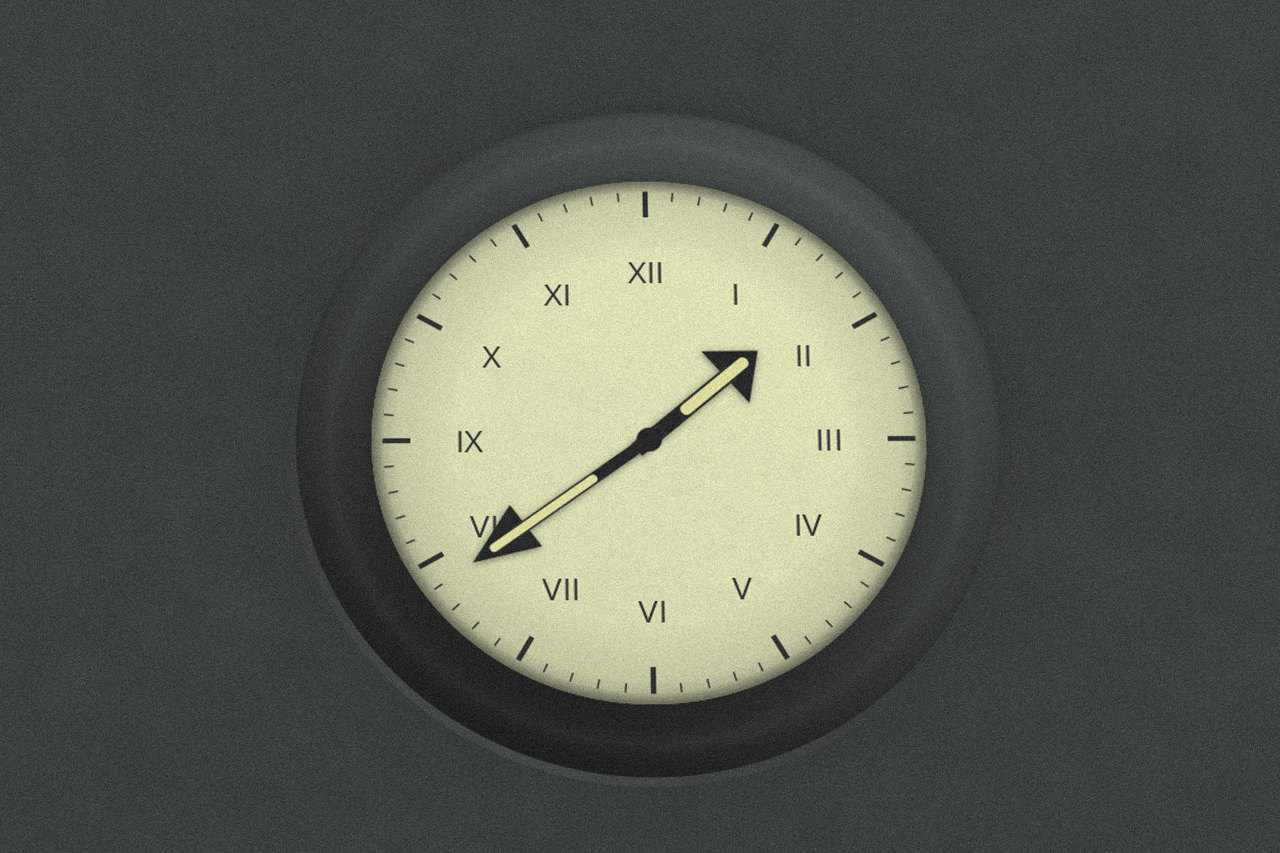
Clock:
{"hour": 1, "minute": 39}
